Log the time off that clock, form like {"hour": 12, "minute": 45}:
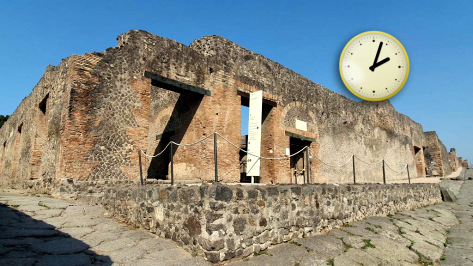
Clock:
{"hour": 2, "minute": 3}
